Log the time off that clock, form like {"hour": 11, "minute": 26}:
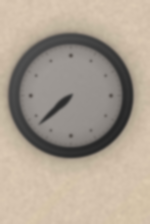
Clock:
{"hour": 7, "minute": 38}
